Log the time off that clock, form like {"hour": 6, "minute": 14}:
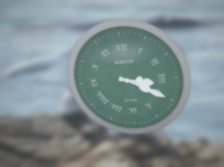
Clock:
{"hour": 3, "minute": 20}
